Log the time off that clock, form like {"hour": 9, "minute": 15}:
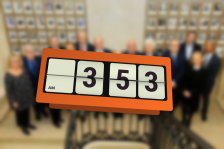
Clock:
{"hour": 3, "minute": 53}
